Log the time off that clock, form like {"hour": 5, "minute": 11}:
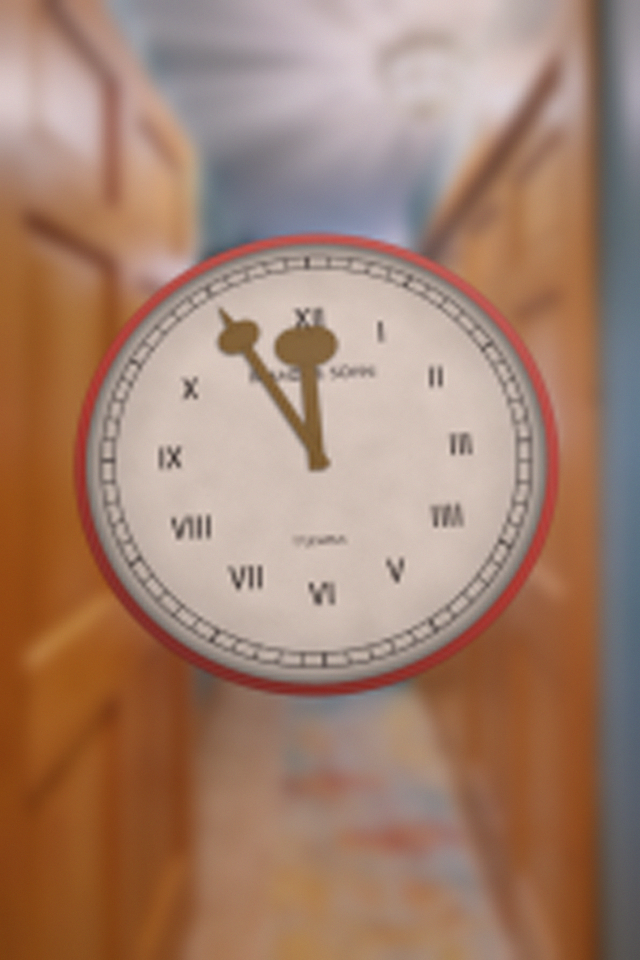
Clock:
{"hour": 11, "minute": 55}
